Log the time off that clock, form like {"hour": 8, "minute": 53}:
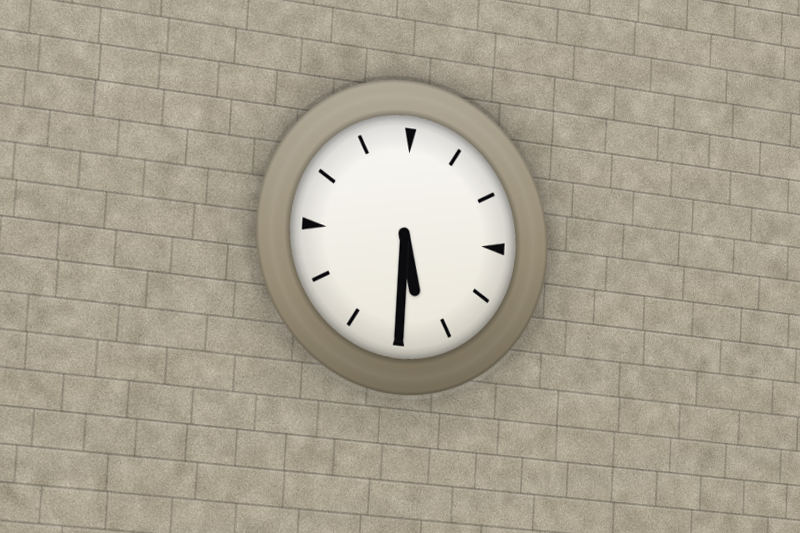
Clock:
{"hour": 5, "minute": 30}
